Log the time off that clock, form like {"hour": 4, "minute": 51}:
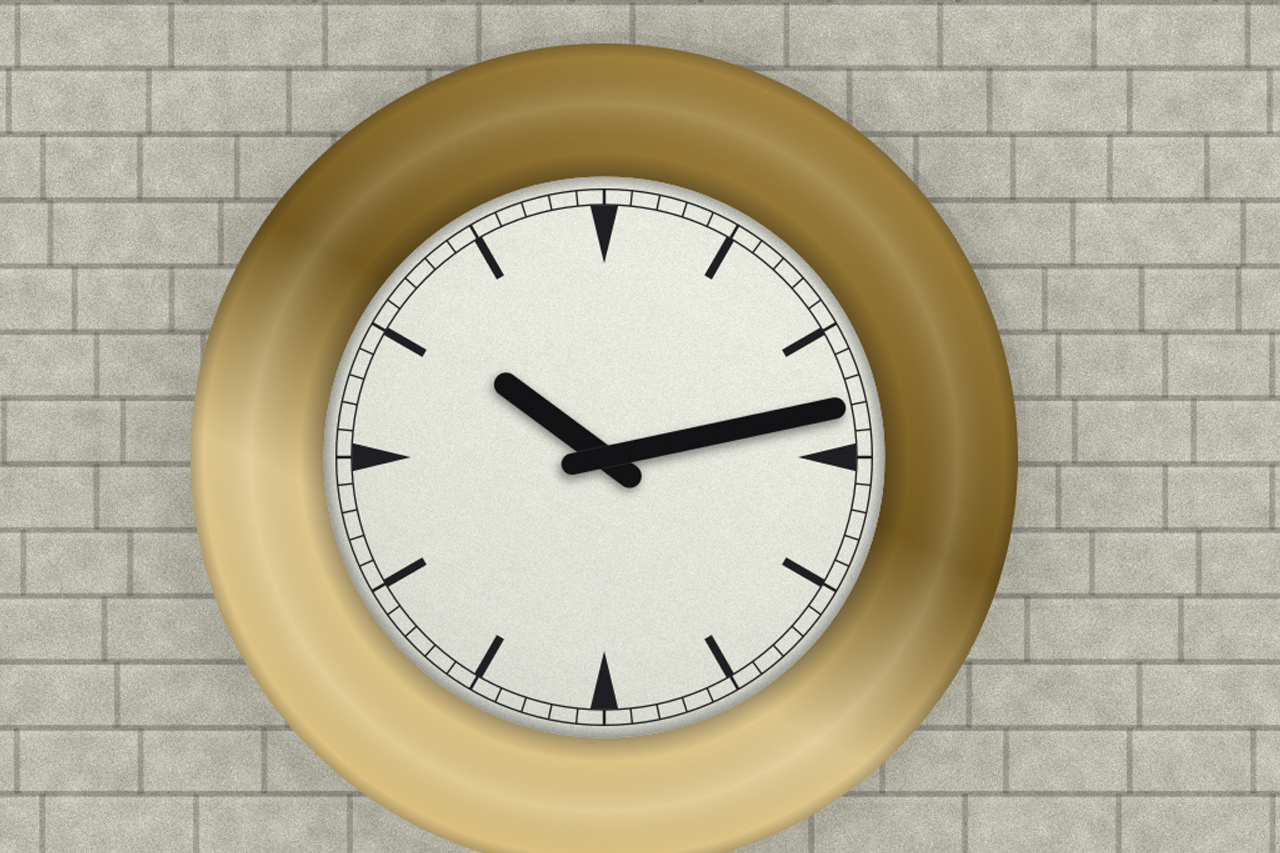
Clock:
{"hour": 10, "minute": 13}
